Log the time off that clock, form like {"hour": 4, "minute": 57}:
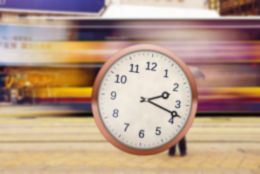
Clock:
{"hour": 2, "minute": 18}
